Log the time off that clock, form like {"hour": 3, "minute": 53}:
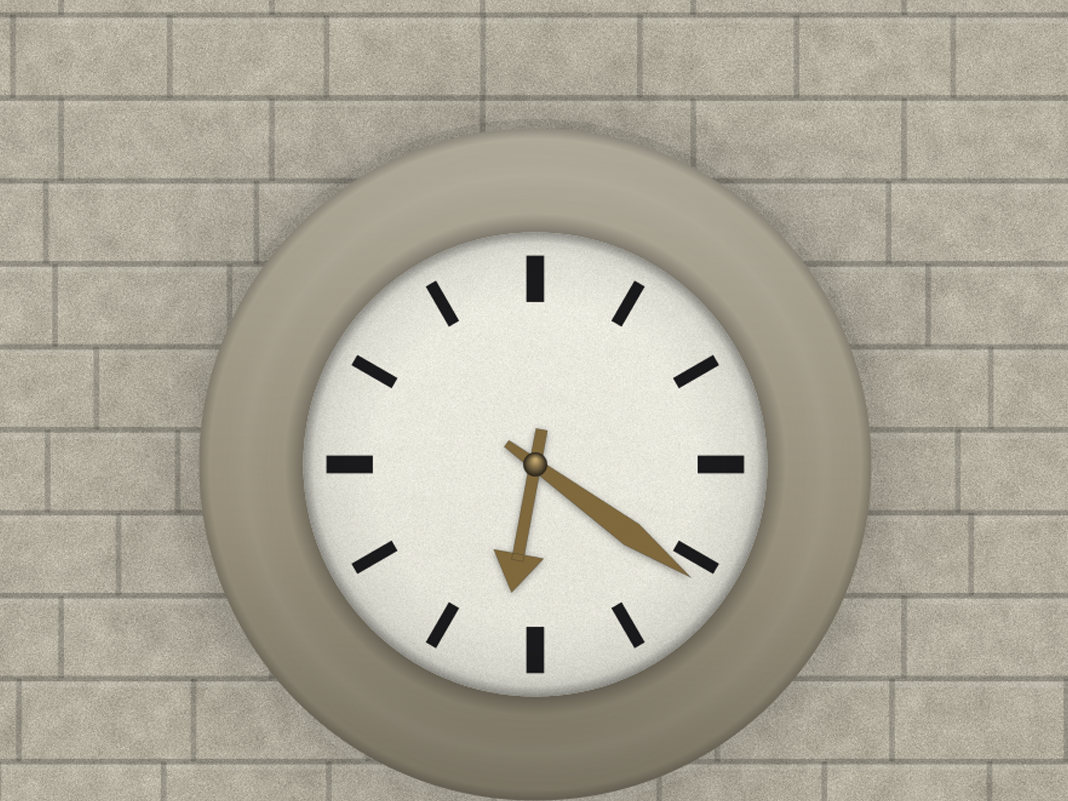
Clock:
{"hour": 6, "minute": 21}
